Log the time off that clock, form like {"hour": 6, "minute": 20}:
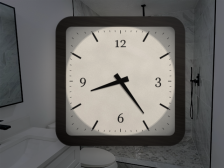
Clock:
{"hour": 8, "minute": 24}
